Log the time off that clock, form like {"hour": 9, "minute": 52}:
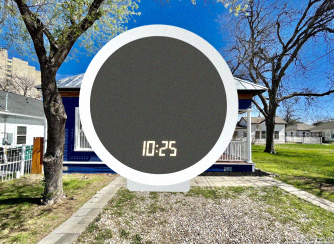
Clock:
{"hour": 10, "minute": 25}
